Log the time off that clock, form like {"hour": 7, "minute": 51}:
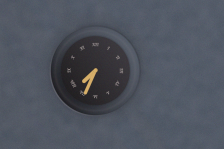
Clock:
{"hour": 7, "minute": 34}
